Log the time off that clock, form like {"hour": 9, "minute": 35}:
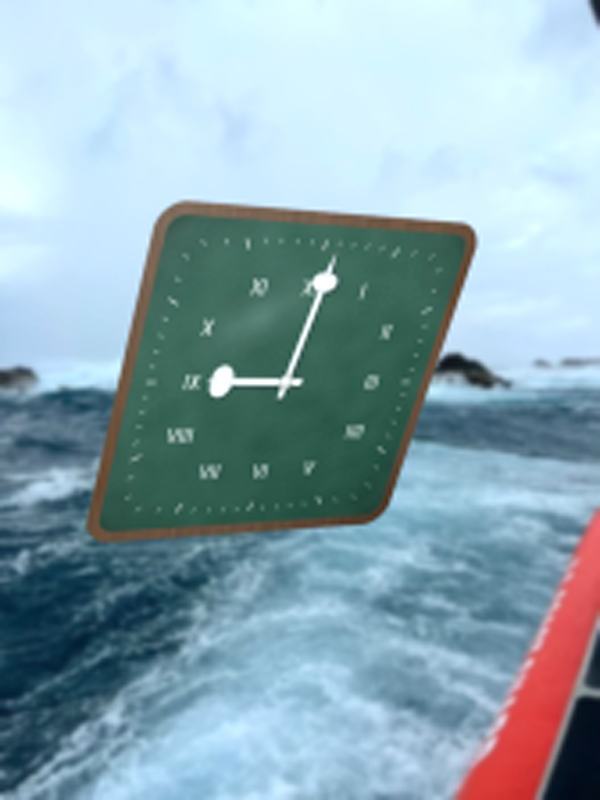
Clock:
{"hour": 9, "minute": 1}
